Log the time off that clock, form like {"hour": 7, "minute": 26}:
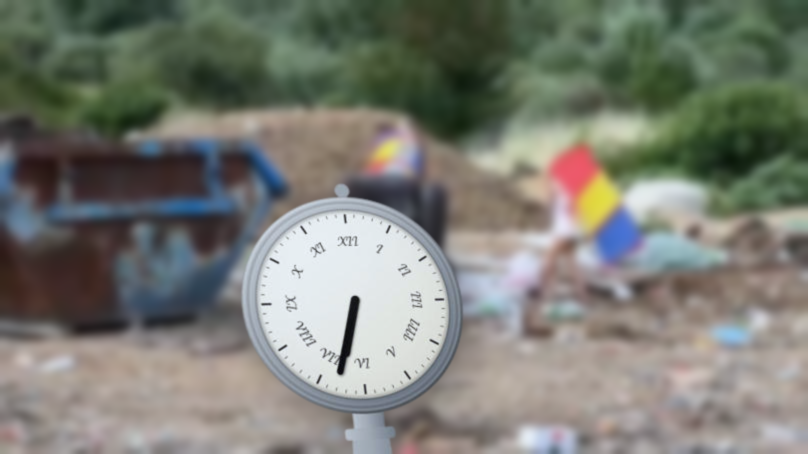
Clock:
{"hour": 6, "minute": 33}
